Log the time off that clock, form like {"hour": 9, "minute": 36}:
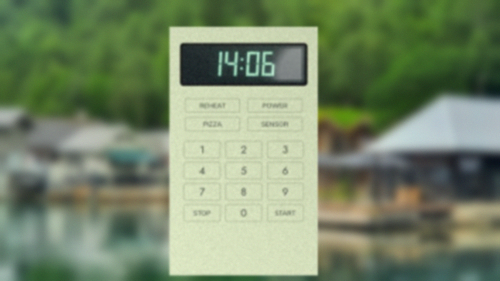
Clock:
{"hour": 14, "minute": 6}
